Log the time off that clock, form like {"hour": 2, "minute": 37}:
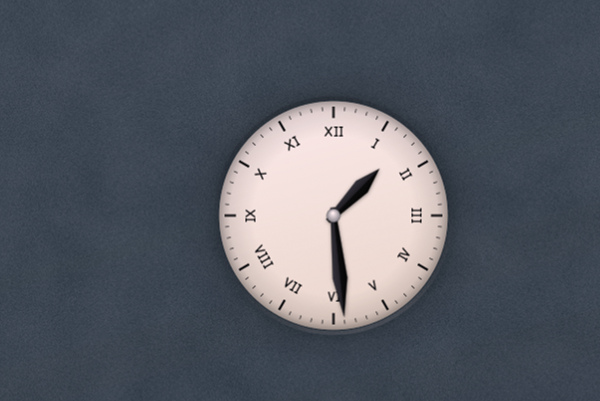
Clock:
{"hour": 1, "minute": 29}
